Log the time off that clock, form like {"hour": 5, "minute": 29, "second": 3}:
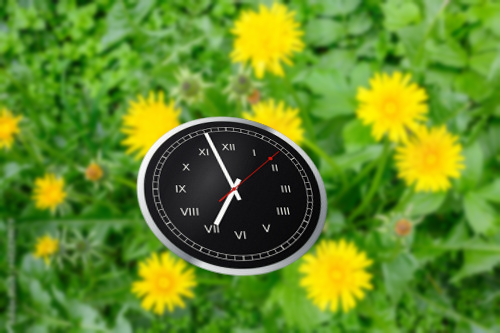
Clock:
{"hour": 6, "minute": 57, "second": 8}
